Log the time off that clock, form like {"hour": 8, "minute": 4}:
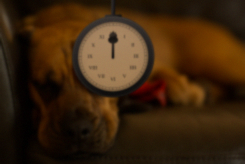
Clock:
{"hour": 12, "minute": 0}
